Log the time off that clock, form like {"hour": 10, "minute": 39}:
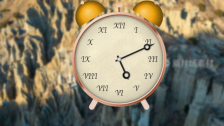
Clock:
{"hour": 5, "minute": 11}
